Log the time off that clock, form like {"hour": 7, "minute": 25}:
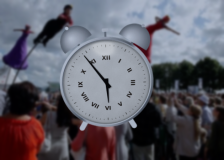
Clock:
{"hour": 5, "minute": 54}
